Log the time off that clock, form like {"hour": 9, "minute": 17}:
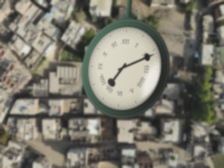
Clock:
{"hour": 7, "minute": 11}
